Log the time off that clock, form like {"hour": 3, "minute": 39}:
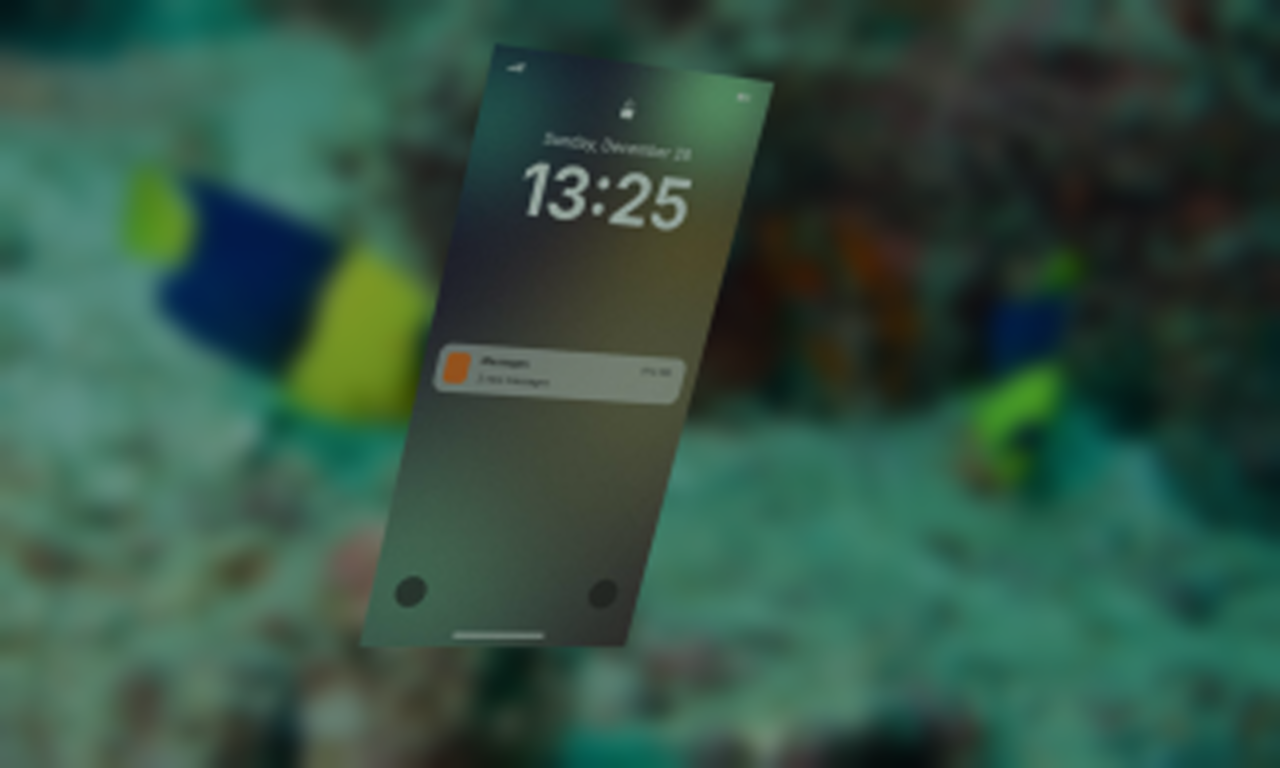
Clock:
{"hour": 13, "minute": 25}
